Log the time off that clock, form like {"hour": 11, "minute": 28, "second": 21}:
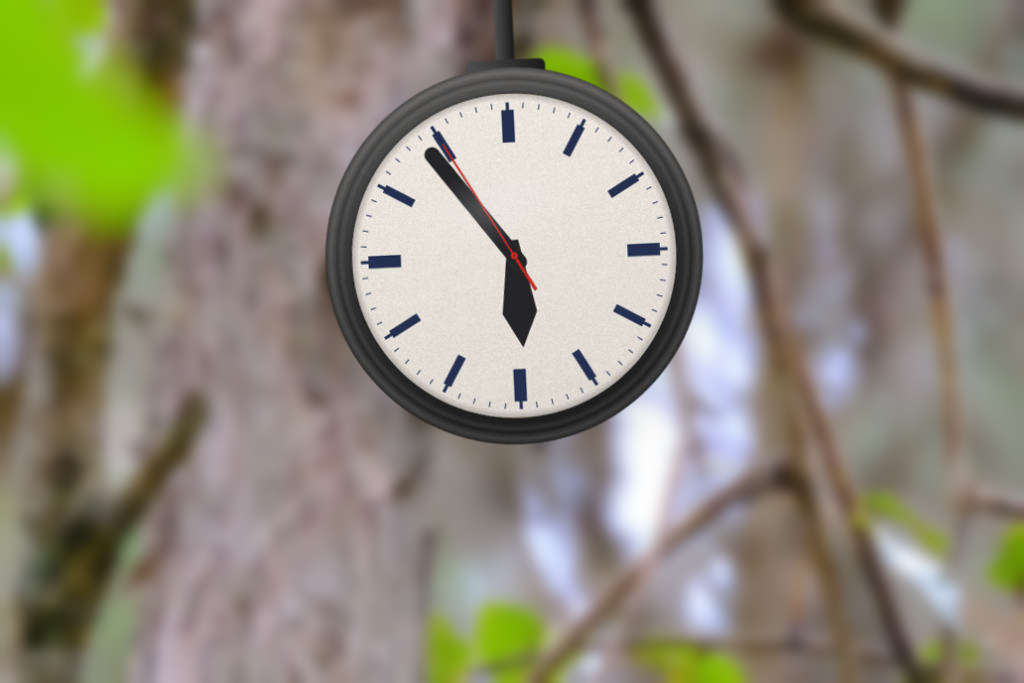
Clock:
{"hour": 5, "minute": 53, "second": 55}
